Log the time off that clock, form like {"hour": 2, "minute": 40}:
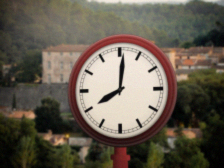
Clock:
{"hour": 8, "minute": 1}
